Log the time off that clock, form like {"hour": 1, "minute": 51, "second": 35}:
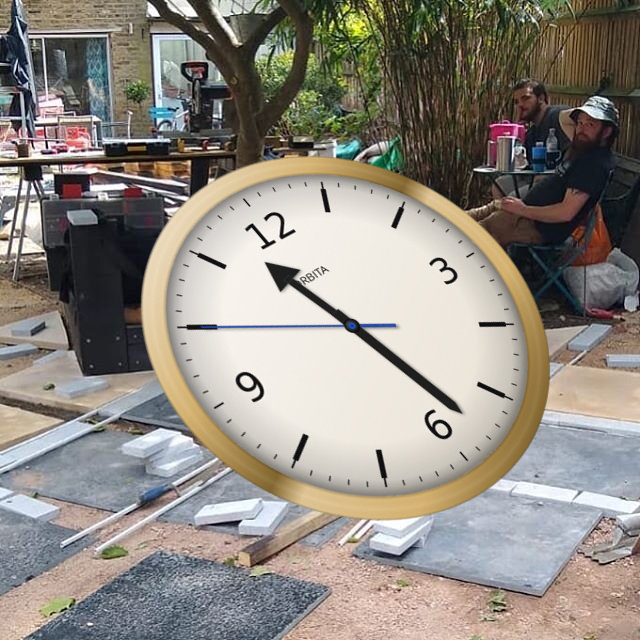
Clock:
{"hour": 11, "minute": 27, "second": 50}
